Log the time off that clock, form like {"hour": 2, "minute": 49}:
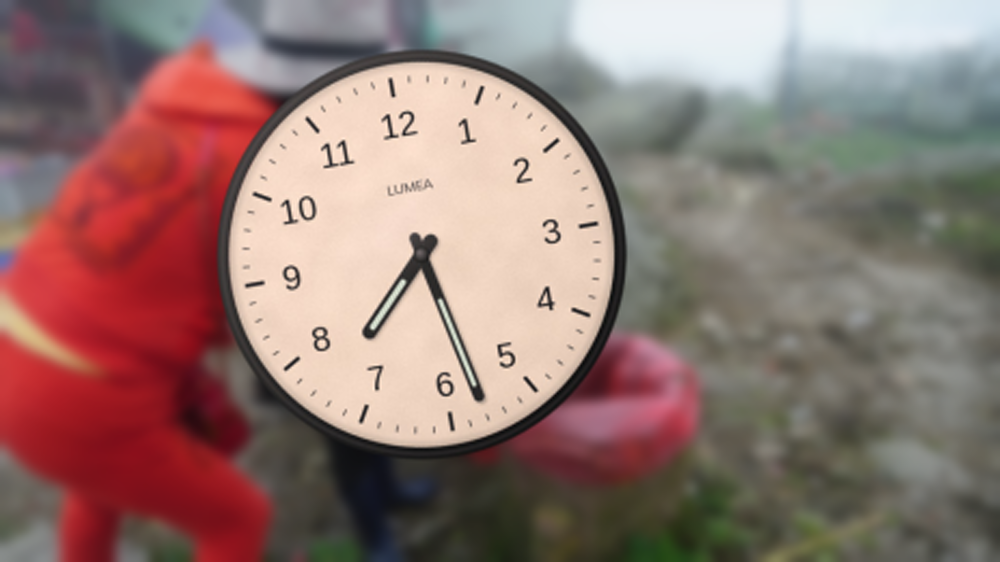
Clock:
{"hour": 7, "minute": 28}
